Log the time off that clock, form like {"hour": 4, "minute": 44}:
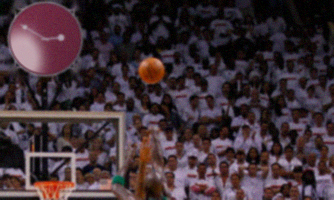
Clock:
{"hour": 2, "minute": 50}
